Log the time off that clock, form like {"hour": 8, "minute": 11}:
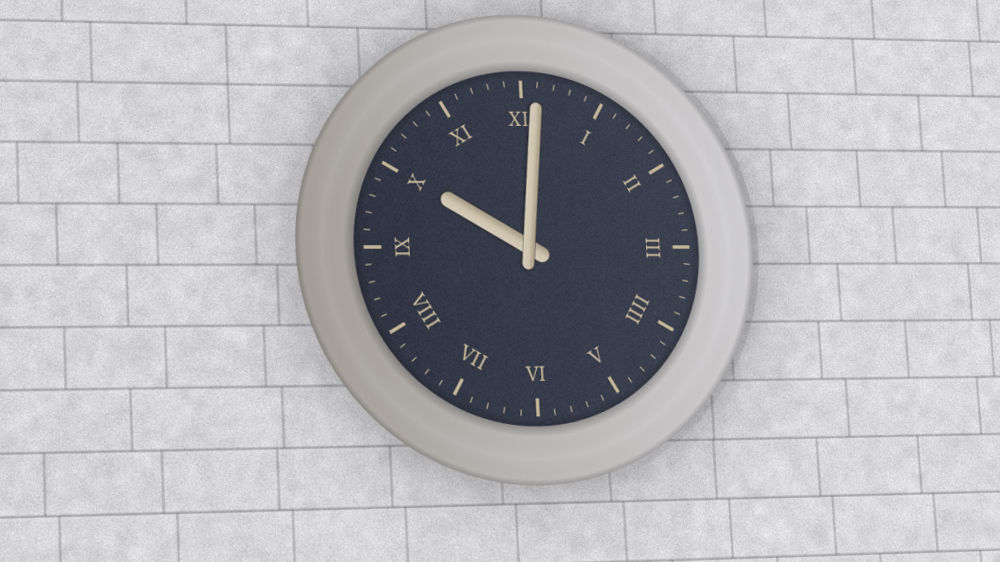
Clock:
{"hour": 10, "minute": 1}
